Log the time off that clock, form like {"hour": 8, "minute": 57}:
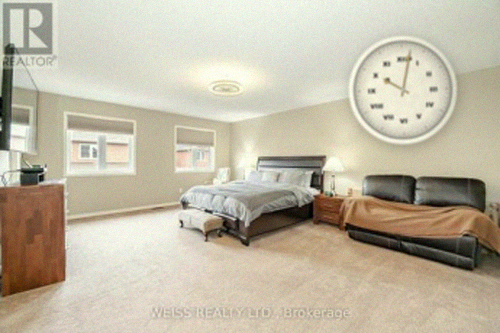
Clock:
{"hour": 10, "minute": 2}
